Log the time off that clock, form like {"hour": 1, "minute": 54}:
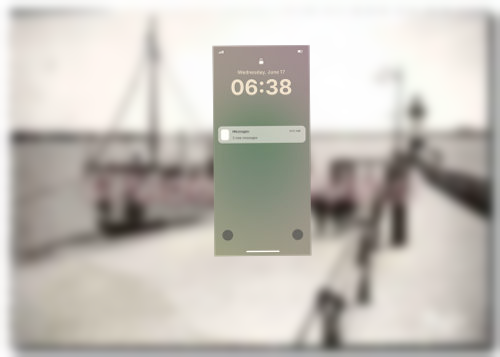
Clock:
{"hour": 6, "minute": 38}
